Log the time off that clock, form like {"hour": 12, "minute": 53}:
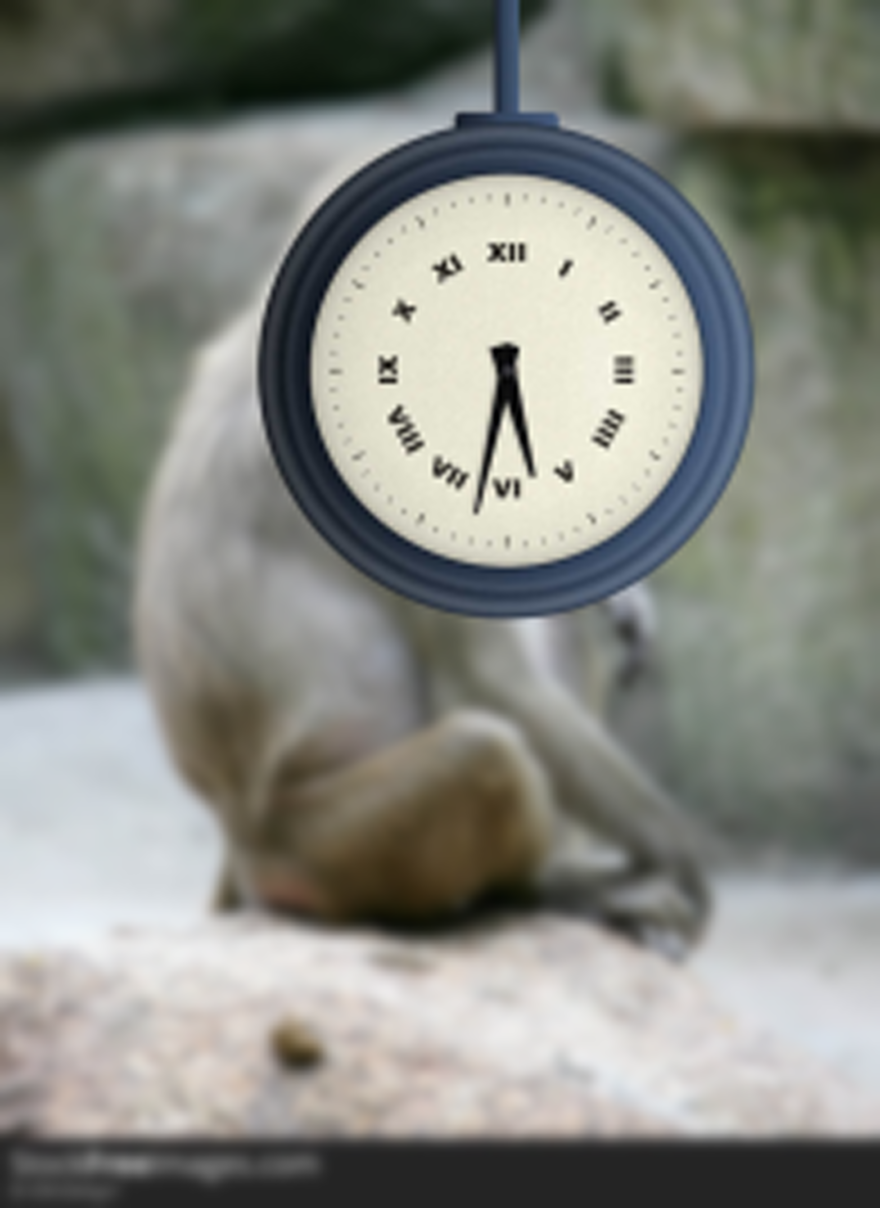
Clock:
{"hour": 5, "minute": 32}
